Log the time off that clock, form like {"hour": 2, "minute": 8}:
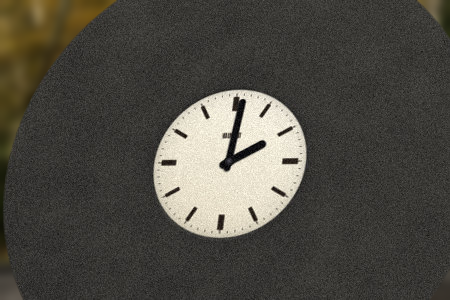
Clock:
{"hour": 2, "minute": 1}
